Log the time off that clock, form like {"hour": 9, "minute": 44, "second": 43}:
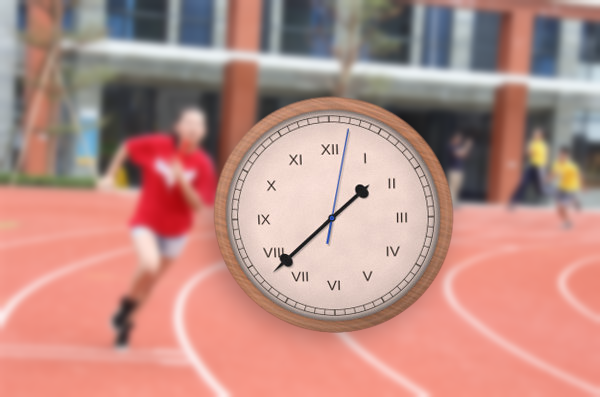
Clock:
{"hour": 1, "minute": 38, "second": 2}
